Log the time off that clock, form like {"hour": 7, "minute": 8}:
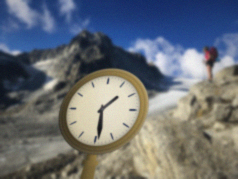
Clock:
{"hour": 1, "minute": 29}
